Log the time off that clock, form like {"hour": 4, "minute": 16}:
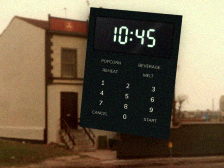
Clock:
{"hour": 10, "minute": 45}
